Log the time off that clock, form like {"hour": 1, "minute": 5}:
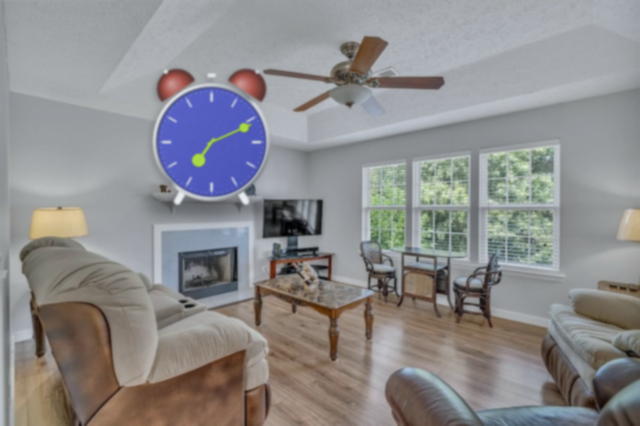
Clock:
{"hour": 7, "minute": 11}
